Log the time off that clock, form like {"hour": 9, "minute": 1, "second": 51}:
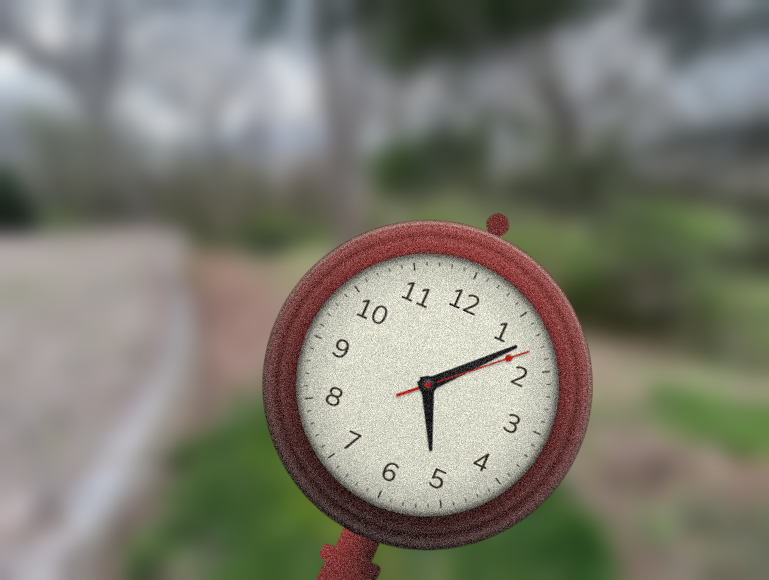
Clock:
{"hour": 5, "minute": 7, "second": 8}
